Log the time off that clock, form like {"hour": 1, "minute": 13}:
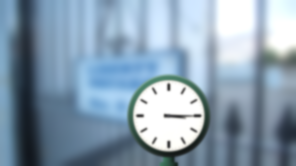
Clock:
{"hour": 3, "minute": 15}
